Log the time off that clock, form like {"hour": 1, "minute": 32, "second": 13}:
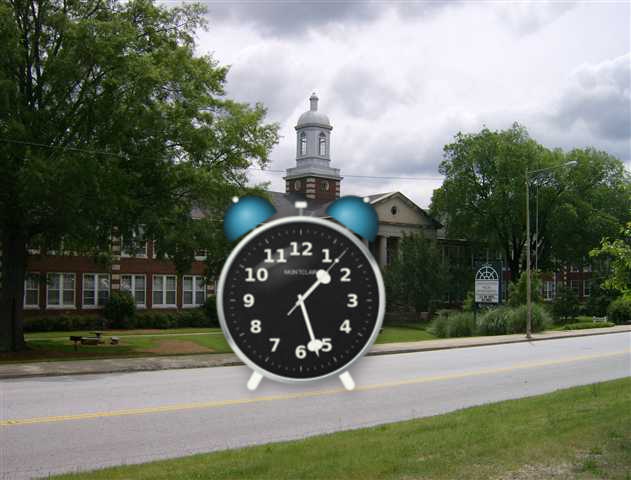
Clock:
{"hour": 1, "minute": 27, "second": 7}
